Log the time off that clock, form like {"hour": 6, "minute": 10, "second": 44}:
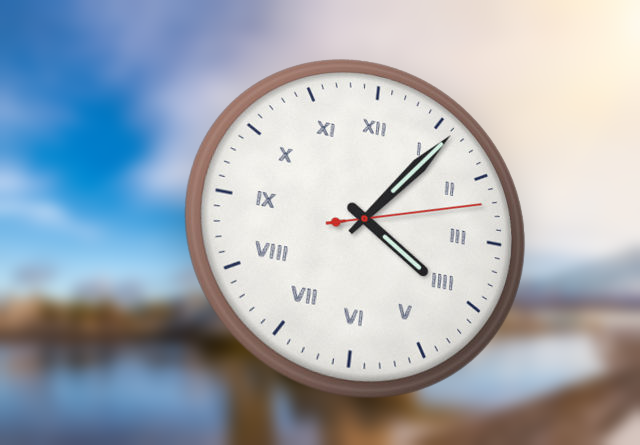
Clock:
{"hour": 4, "minute": 6, "second": 12}
